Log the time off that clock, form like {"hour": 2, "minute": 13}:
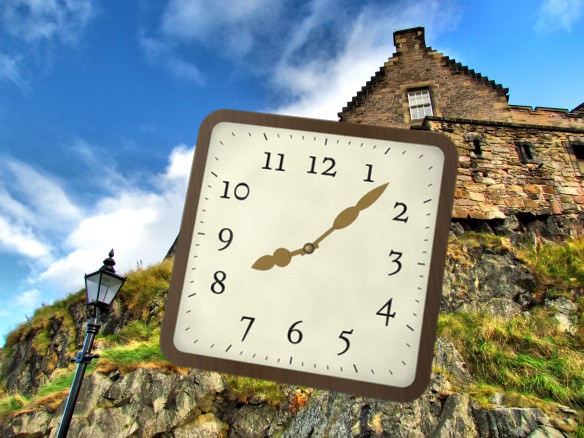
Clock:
{"hour": 8, "minute": 7}
